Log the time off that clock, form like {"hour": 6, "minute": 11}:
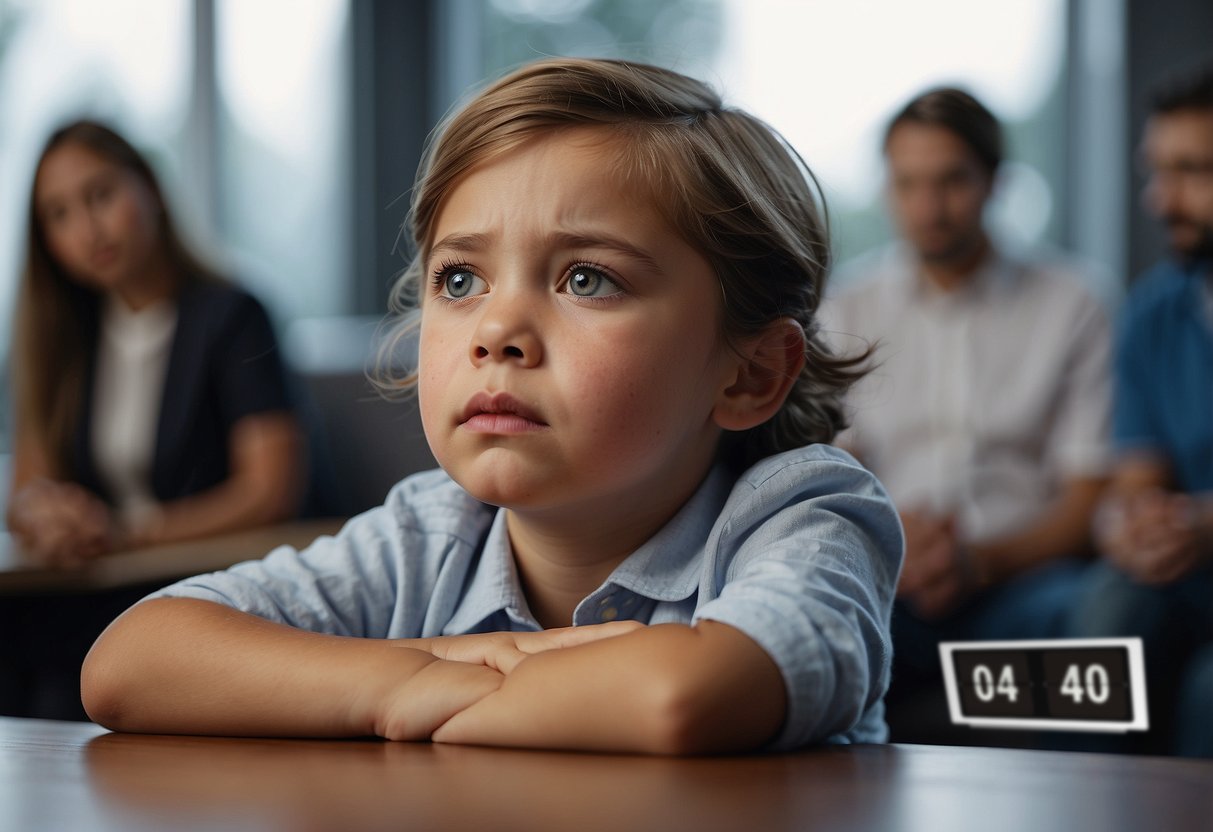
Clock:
{"hour": 4, "minute": 40}
